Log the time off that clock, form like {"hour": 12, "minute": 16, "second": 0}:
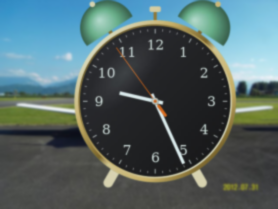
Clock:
{"hour": 9, "minute": 25, "second": 54}
